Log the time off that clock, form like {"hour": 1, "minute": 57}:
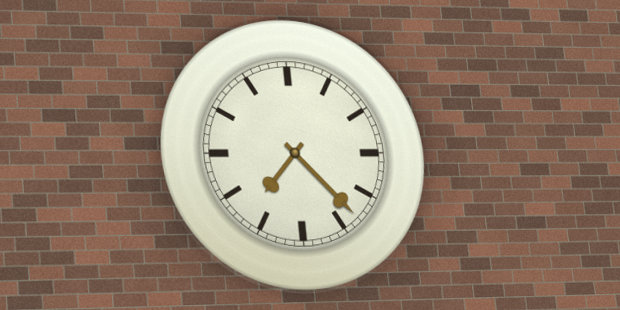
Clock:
{"hour": 7, "minute": 23}
